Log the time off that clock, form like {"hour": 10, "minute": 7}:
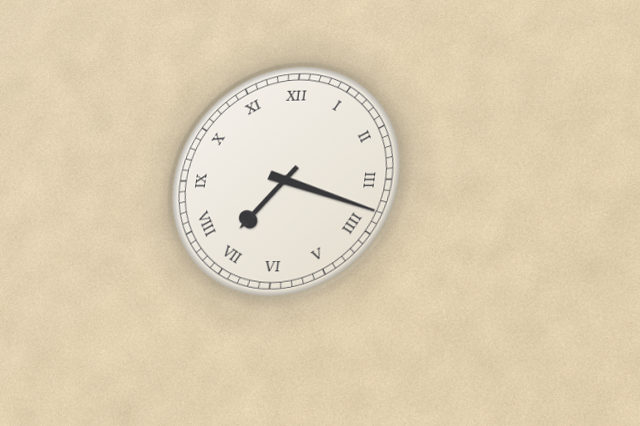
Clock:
{"hour": 7, "minute": 18}
